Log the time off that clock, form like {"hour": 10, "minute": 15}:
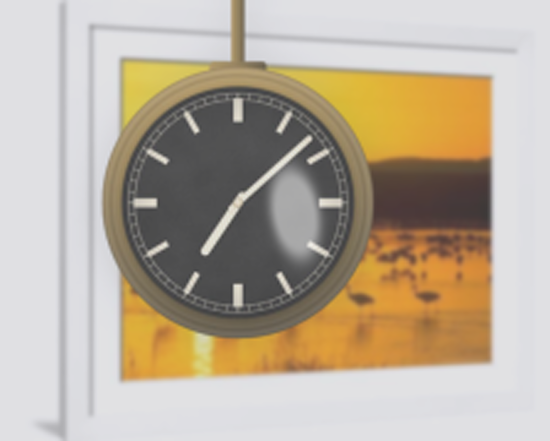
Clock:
{"hour": 7, "minute": 8}
